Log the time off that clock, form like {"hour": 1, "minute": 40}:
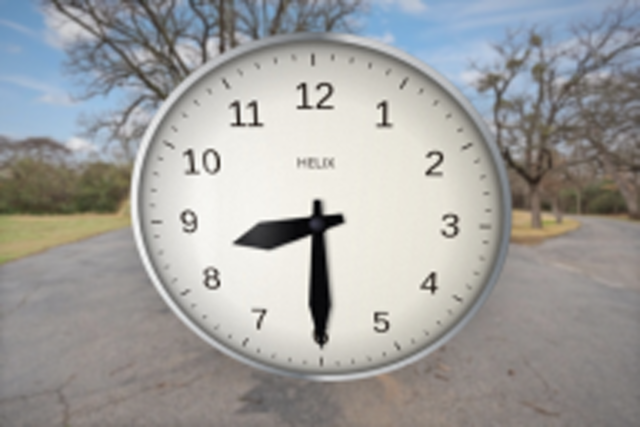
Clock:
{"hour": 8, "minute": 30}
